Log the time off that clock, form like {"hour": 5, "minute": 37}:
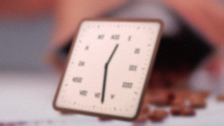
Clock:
{"hour": 12, "minute": 28}
